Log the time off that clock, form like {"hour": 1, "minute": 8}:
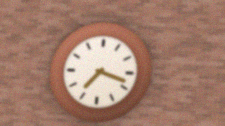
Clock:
{"hour": 7, "minute": 18}
